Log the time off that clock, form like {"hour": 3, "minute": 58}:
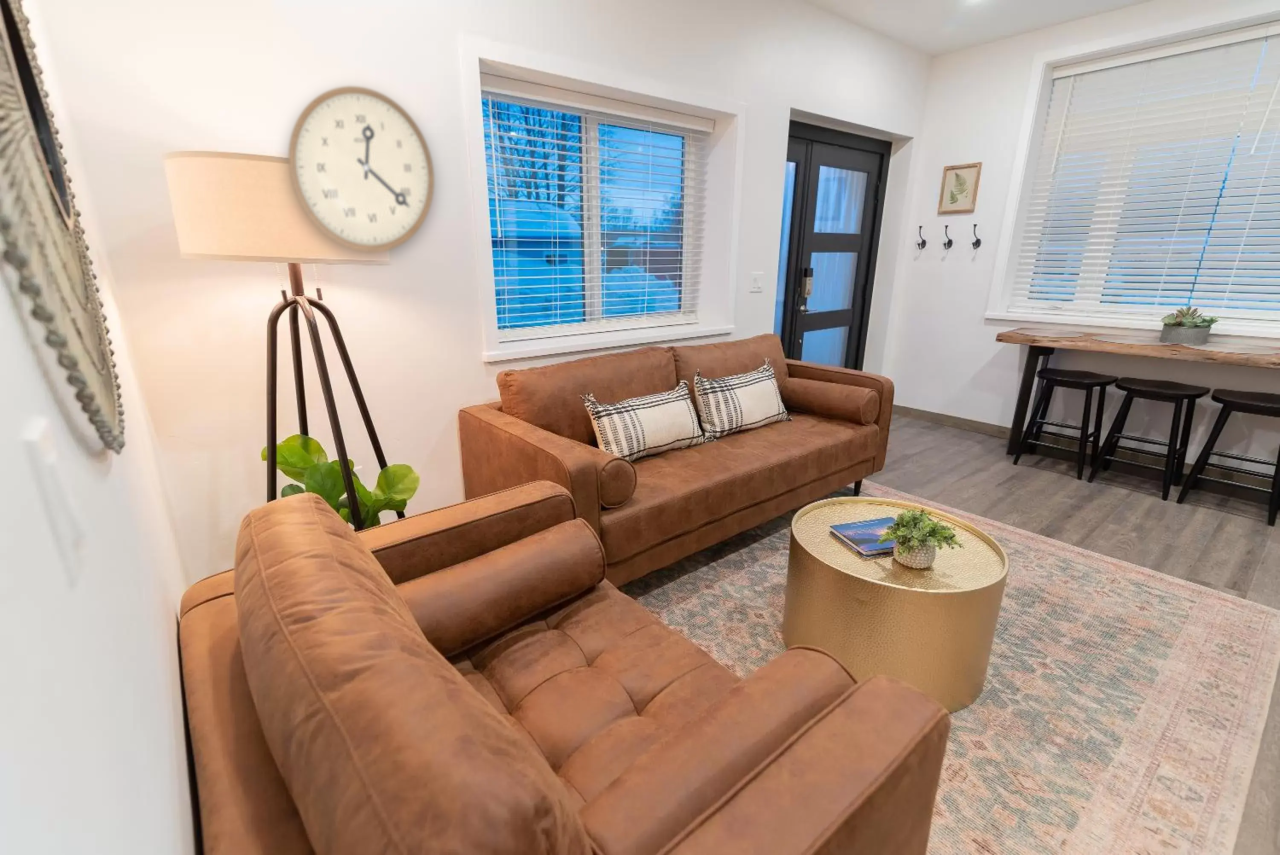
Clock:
{"hour": 12, "minute": 22}
